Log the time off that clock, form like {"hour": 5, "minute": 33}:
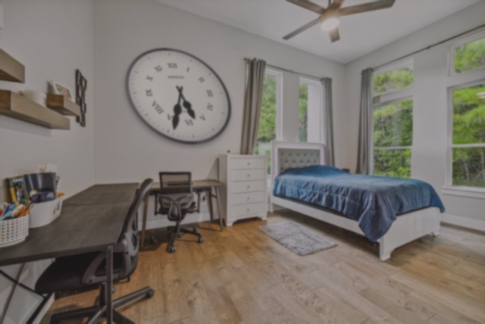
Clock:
{"hour": 5, "minute": 34}
